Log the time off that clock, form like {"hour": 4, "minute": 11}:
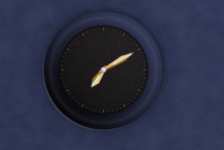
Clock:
{"hour": 7, "minute": 10}
